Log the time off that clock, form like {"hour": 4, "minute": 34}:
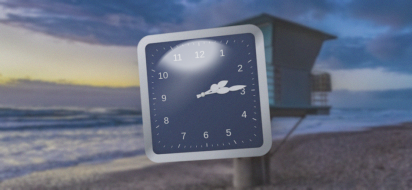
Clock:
{"hour": 2, "minute": 14}
